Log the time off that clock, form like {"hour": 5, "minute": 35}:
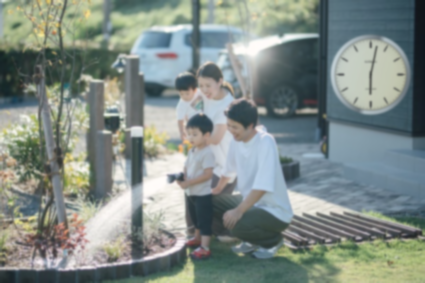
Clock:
{"hour": 6, "minute": 2}
